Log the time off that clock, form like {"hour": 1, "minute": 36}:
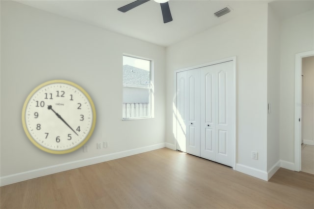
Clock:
{"hour": 10, "minute": 22}
